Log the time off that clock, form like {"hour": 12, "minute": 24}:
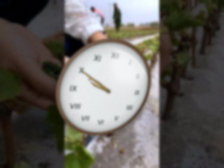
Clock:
{"hour": 9, "minute": 50}
